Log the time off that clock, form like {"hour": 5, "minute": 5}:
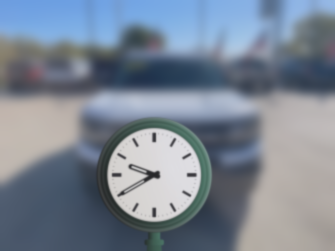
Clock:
{"hour": 9, "minute": 40}
